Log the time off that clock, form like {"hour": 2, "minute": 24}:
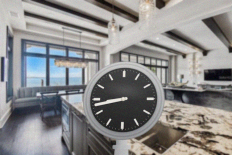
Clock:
{"hour": 8, "minute": 43}
